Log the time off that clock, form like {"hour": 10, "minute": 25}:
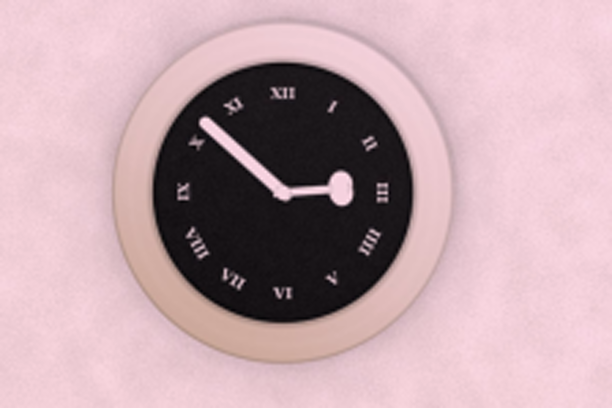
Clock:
{"hour": 2, "minute": 52}
